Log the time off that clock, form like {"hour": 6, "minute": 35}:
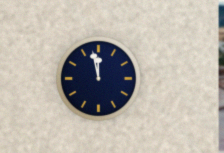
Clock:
{"hour": 11, "minute": 58}
